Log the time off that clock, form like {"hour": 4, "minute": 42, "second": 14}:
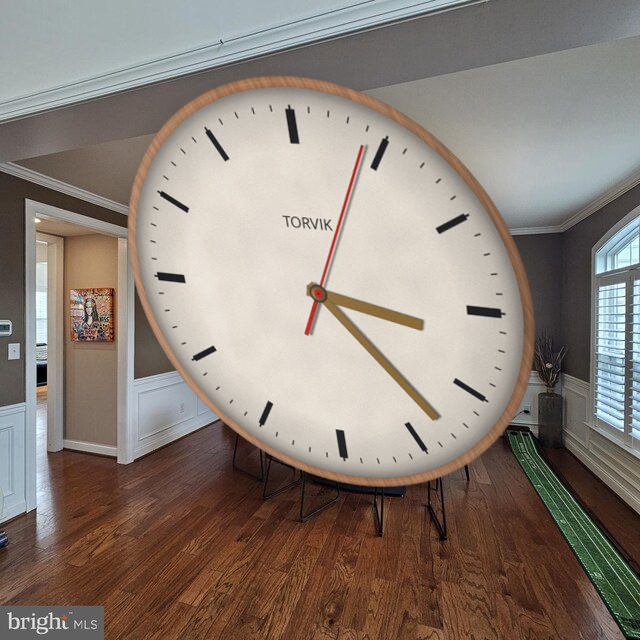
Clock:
{"hour": 3, "minute": 23, "second": 4}
